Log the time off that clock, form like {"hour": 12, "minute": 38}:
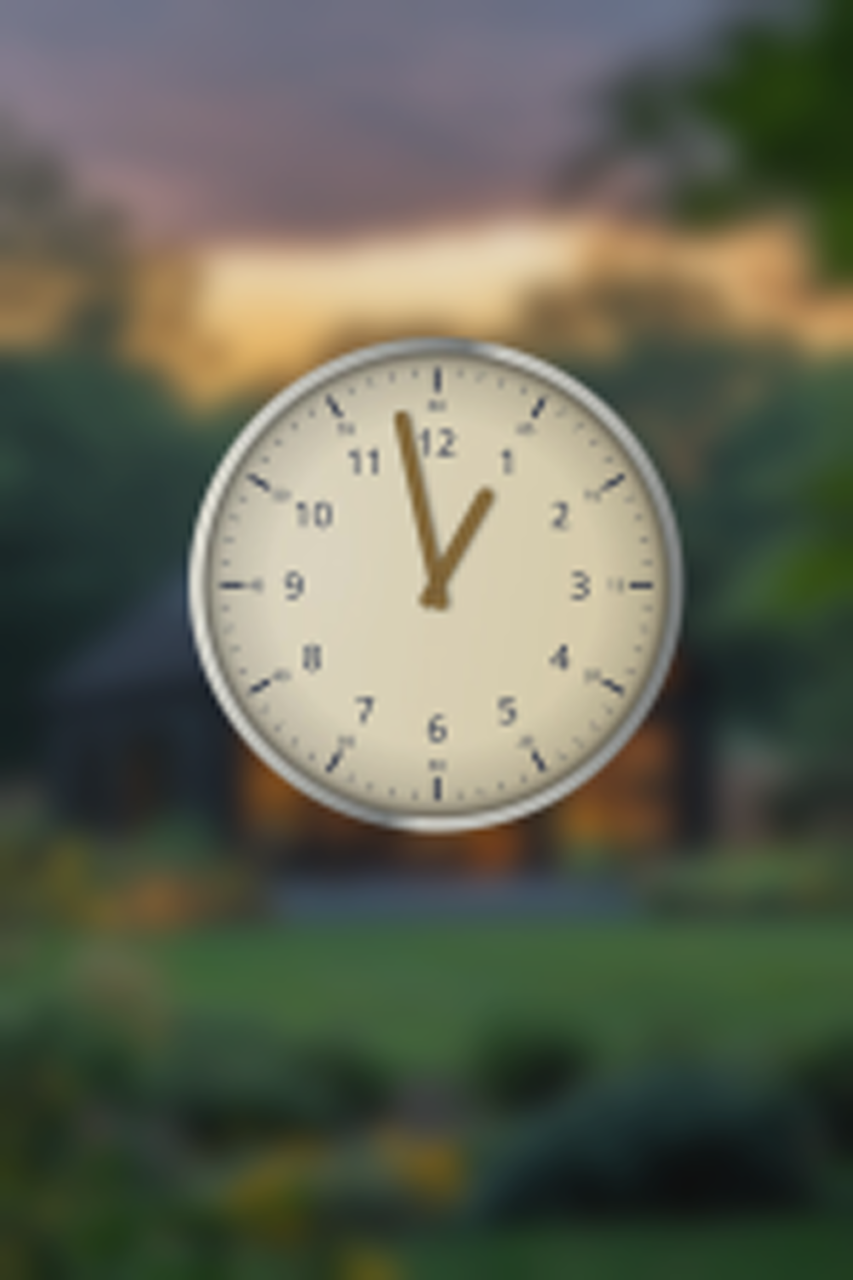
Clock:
{"hour": 12, "minute": 58}
